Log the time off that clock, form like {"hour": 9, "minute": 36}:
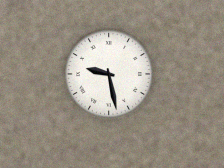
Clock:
{"hour": 9, "minute": 28}
